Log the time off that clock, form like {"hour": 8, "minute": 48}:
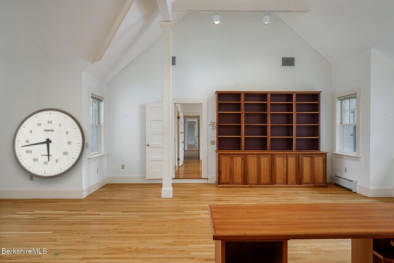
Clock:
{"hour": 5, "minute": 43}
